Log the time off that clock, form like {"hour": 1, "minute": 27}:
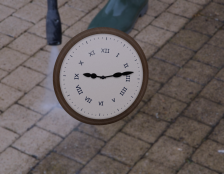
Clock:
{"hour": 9, "minute": 13}
